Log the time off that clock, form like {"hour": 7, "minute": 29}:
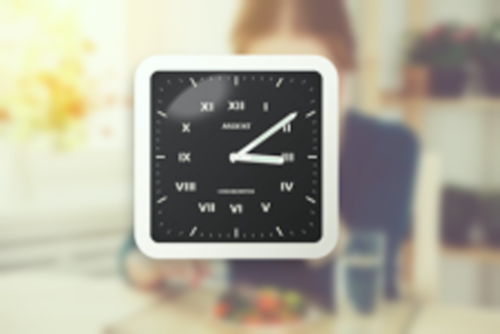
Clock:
{"hour": 3, "minute": 9}
